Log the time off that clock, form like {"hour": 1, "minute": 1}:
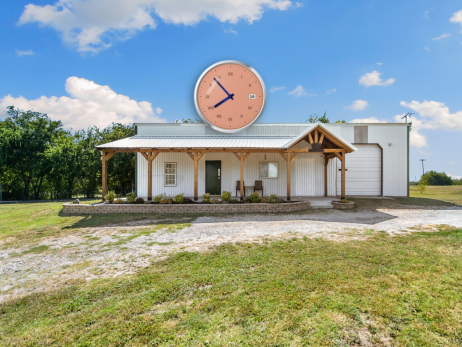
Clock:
{"hour": 7, "minute": 53}
